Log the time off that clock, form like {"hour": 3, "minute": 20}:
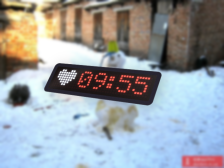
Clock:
{"hour": 9, "minute": 55}
